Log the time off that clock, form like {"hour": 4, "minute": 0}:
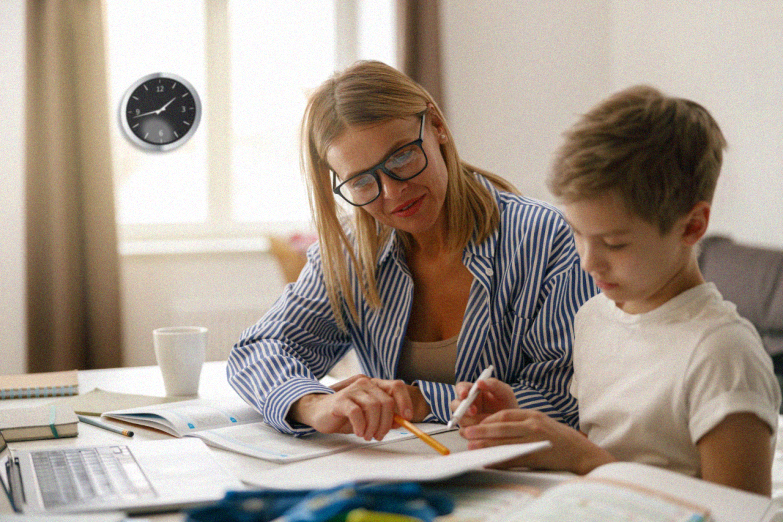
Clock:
{"hour": 1, "minute": 43}
